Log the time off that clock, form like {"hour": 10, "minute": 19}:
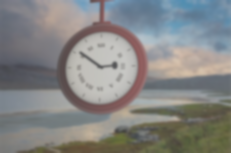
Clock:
{"hour": 2, "minute": 51}
